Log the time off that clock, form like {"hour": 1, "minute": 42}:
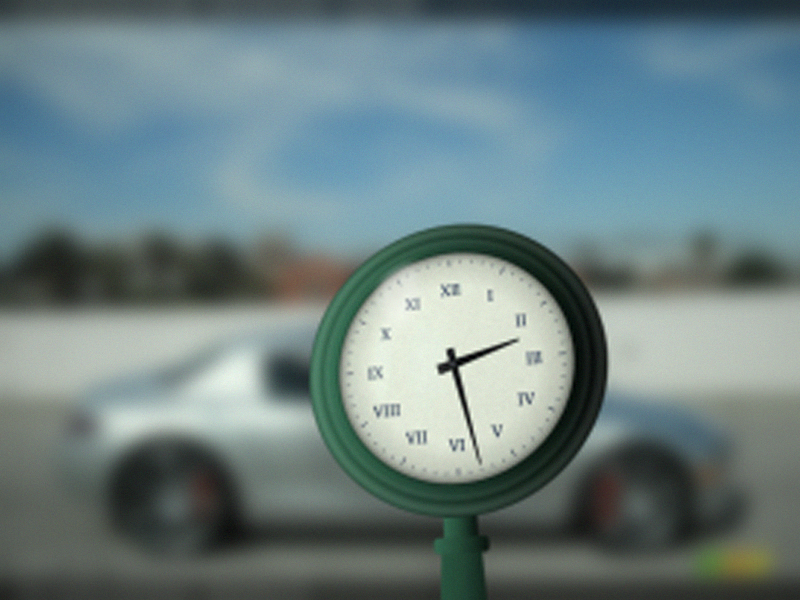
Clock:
{"hour": 2, "minute": 28}
